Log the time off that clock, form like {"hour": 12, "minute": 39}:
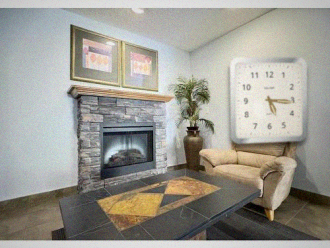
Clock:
{"hour": 5, "minute": 16}
